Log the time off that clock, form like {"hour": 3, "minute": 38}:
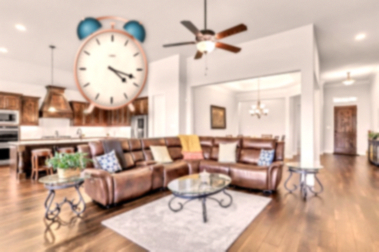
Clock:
{"hour": 4, "minute": 18}
